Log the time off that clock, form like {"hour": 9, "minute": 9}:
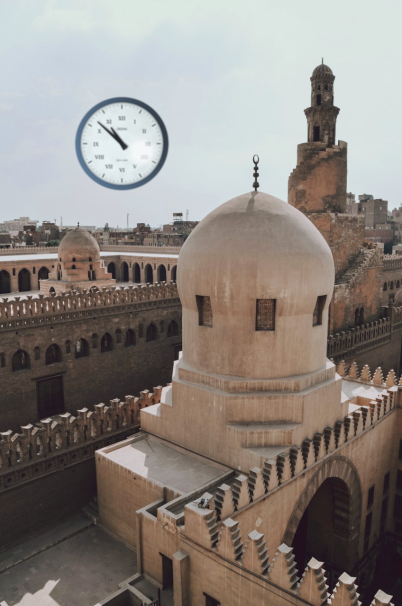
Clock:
{"hour": 10, "minute": 52}
